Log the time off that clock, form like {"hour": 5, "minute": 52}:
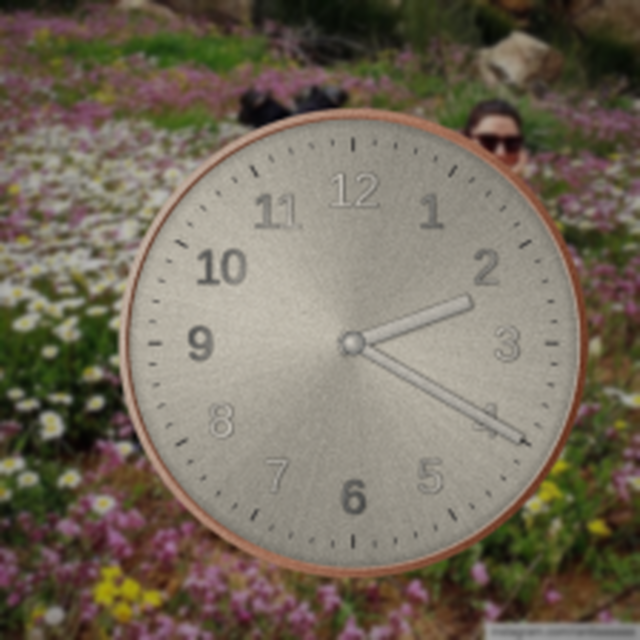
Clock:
{"hour": 2, "minute": 20}
